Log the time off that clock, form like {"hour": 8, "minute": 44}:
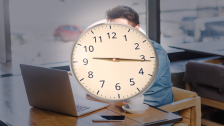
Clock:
{"hour": 9, "minute": 16}
